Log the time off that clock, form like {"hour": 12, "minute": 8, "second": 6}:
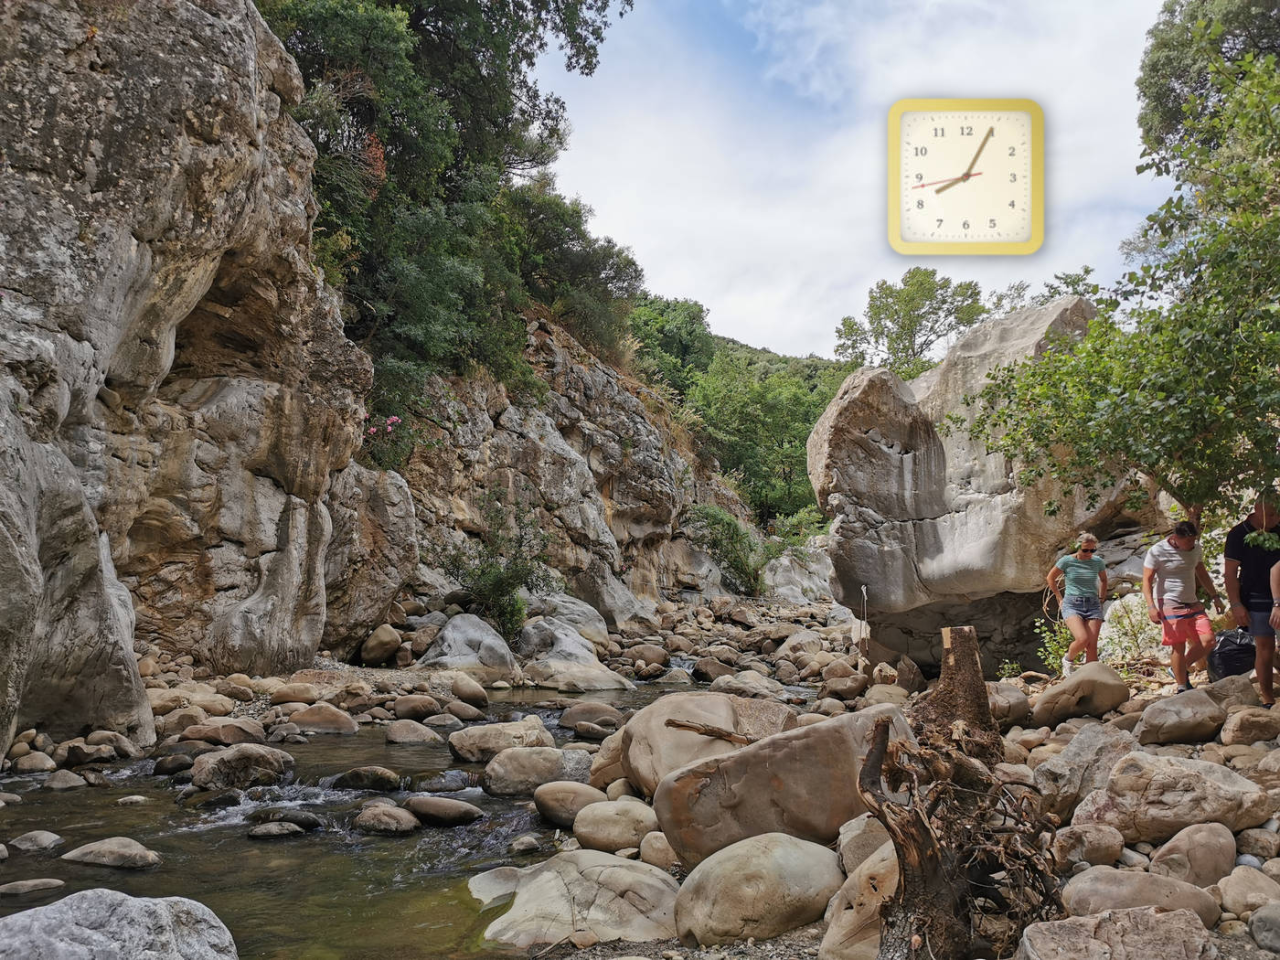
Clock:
{"hour": 8, "minute": 4, "second": 43}
